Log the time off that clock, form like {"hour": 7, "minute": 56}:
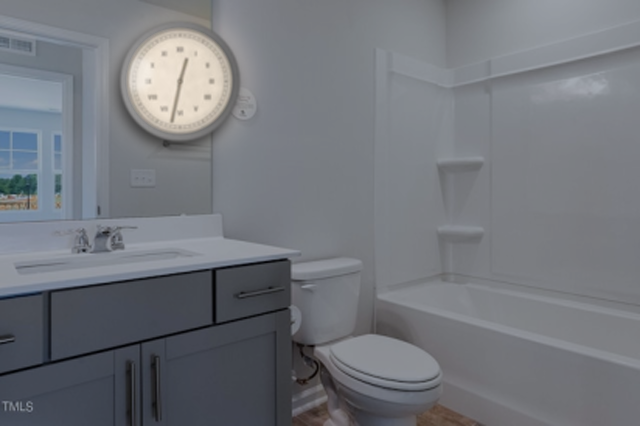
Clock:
{"hour": 12, "minute": 32}
